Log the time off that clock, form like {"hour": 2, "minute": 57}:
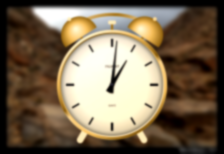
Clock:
{"hour": 1, "minute": 1}
